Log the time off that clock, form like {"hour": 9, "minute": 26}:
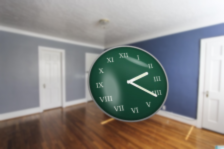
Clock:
{"hour": 2, "minute": 21}
